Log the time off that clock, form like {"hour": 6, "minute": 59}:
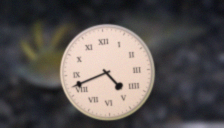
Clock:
{"hour": 4, "minute": 42}
